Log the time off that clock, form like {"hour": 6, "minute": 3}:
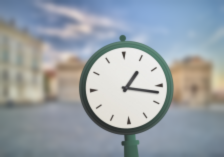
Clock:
{"hour": 1, "minute": 17}
